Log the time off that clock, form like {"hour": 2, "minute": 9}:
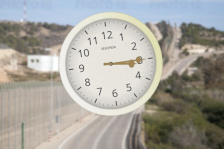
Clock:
{"hour": 3, "minute": 15}
